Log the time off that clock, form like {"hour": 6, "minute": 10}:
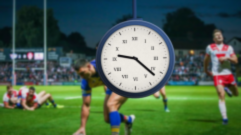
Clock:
{"hour": 9, "minute": 22}
